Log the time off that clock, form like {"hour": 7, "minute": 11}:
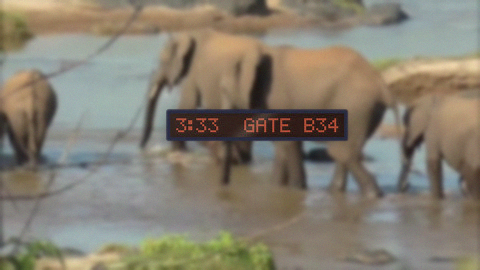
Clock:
{"hour": 3, "minute": 33}
